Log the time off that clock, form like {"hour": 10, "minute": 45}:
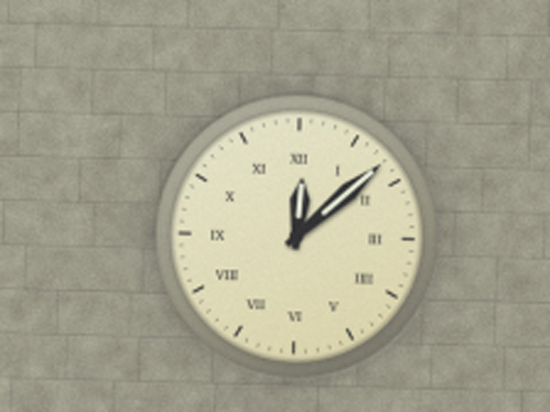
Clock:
{"hour": 12, "minute": 8}
